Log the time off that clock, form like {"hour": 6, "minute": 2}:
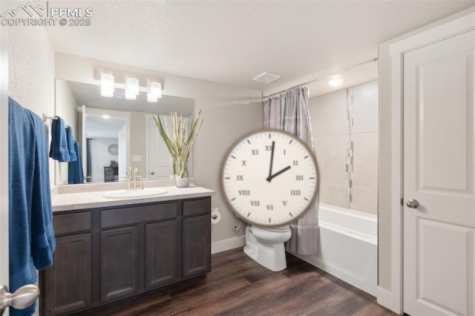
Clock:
{"hour": 2, "minute": 1}
